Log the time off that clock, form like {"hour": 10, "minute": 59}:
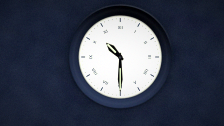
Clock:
{"hour": 10, "minute": 30}
